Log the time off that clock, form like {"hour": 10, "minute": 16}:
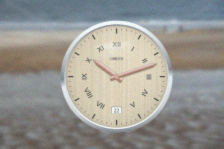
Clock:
{"hour": 10, "minute": 12}
